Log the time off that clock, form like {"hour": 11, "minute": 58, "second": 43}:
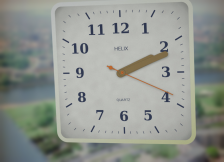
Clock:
{"hour": 2, "minute": 11, "second": 19}
